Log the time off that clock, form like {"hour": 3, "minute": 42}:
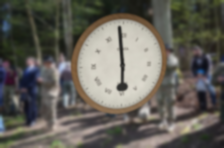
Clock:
{"hour": 5, "minute": 59}
